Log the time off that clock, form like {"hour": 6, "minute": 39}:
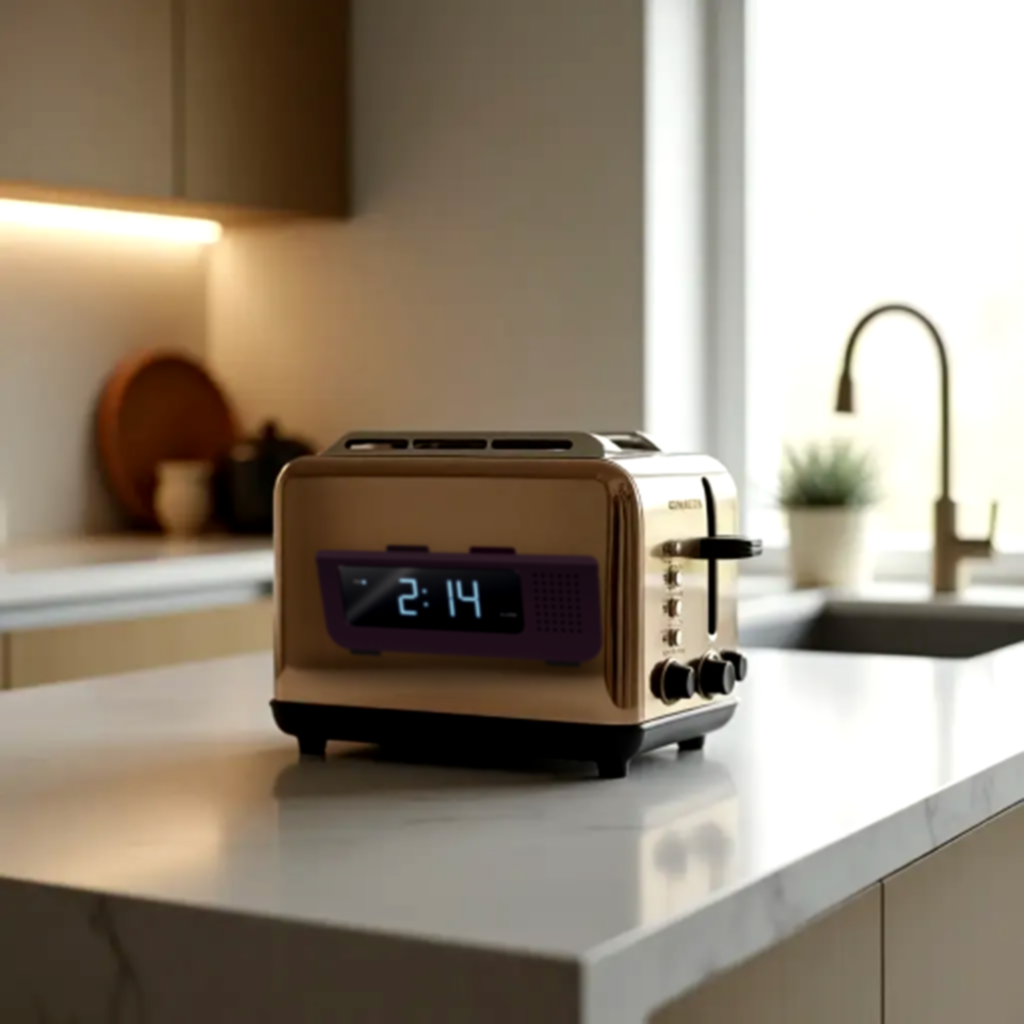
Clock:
{"hour": 2, "minute": 14}
